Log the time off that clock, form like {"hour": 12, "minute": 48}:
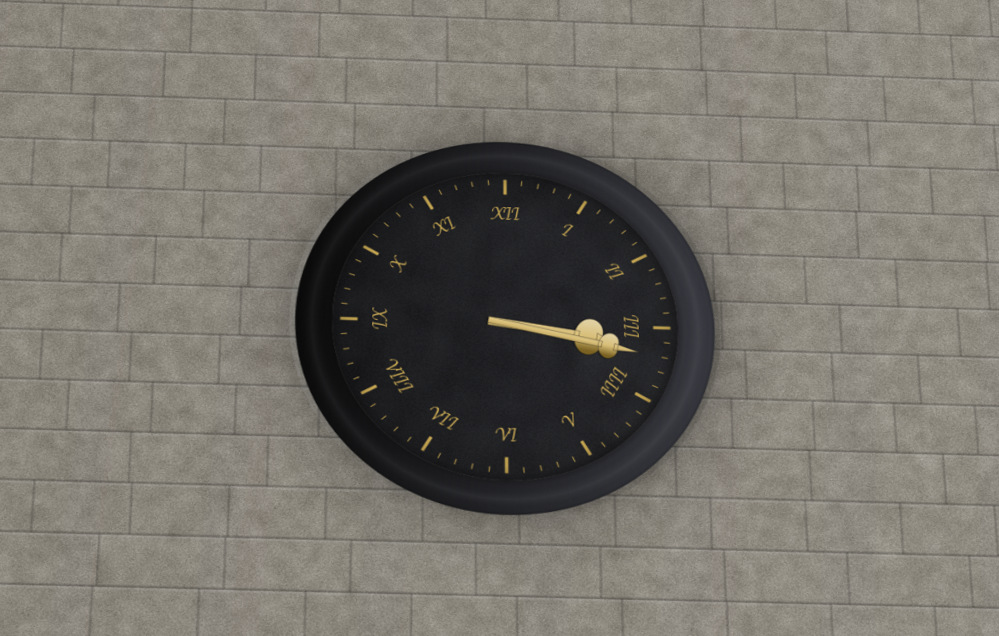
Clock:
{"hour": 3, "minute": 17}
